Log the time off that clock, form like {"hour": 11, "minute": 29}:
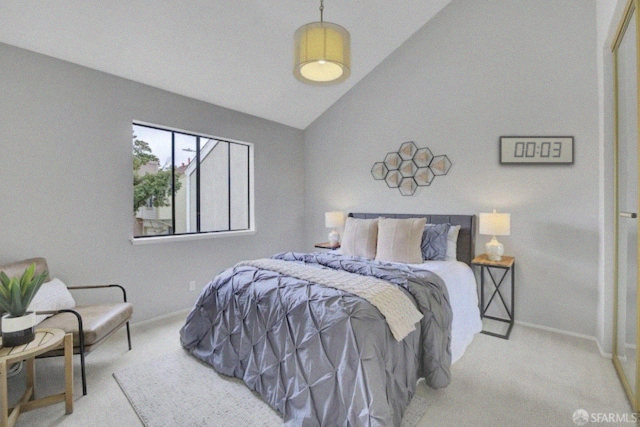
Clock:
{"hour": 0, "minute": 3}
